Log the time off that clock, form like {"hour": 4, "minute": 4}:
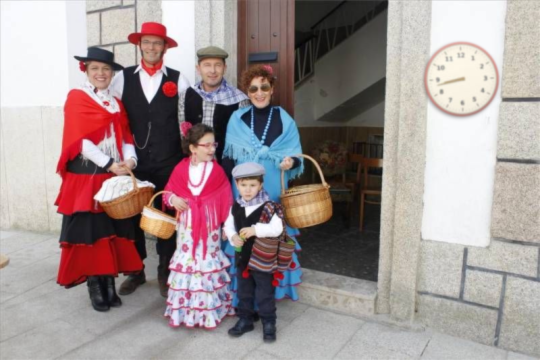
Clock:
{"hour": 8, "minute": 43}
